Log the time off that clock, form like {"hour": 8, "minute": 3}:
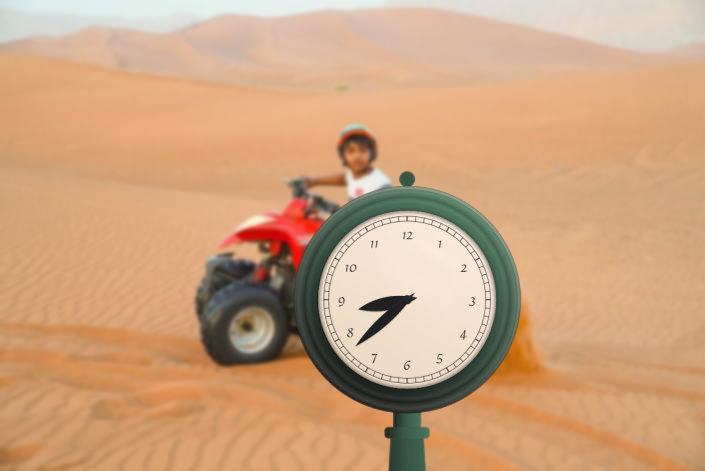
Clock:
{"hour": 8, "minute": 38}
